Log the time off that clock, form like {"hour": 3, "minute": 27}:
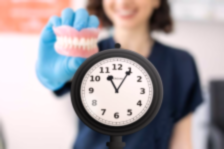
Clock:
{"hour": 11, "minute": 5}
